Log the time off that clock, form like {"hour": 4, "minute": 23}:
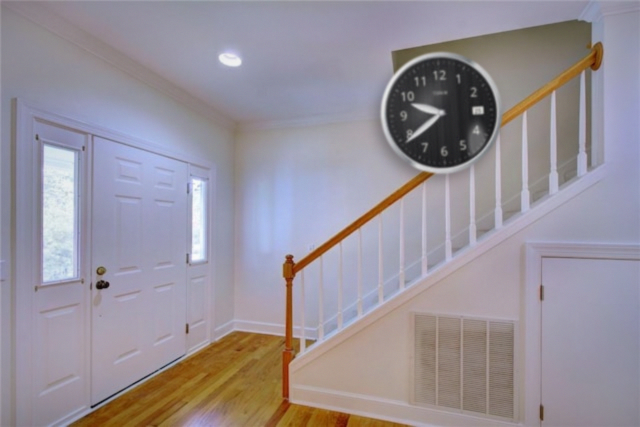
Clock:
{"hour": 9, "minute": 39}
